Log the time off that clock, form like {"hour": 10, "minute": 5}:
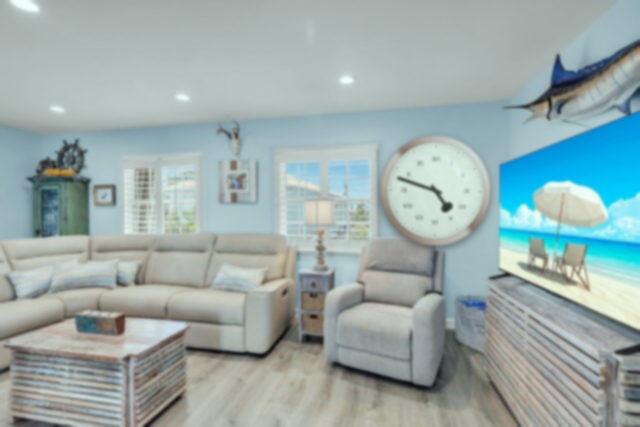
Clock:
{"hour": 4, "minute": 48}
